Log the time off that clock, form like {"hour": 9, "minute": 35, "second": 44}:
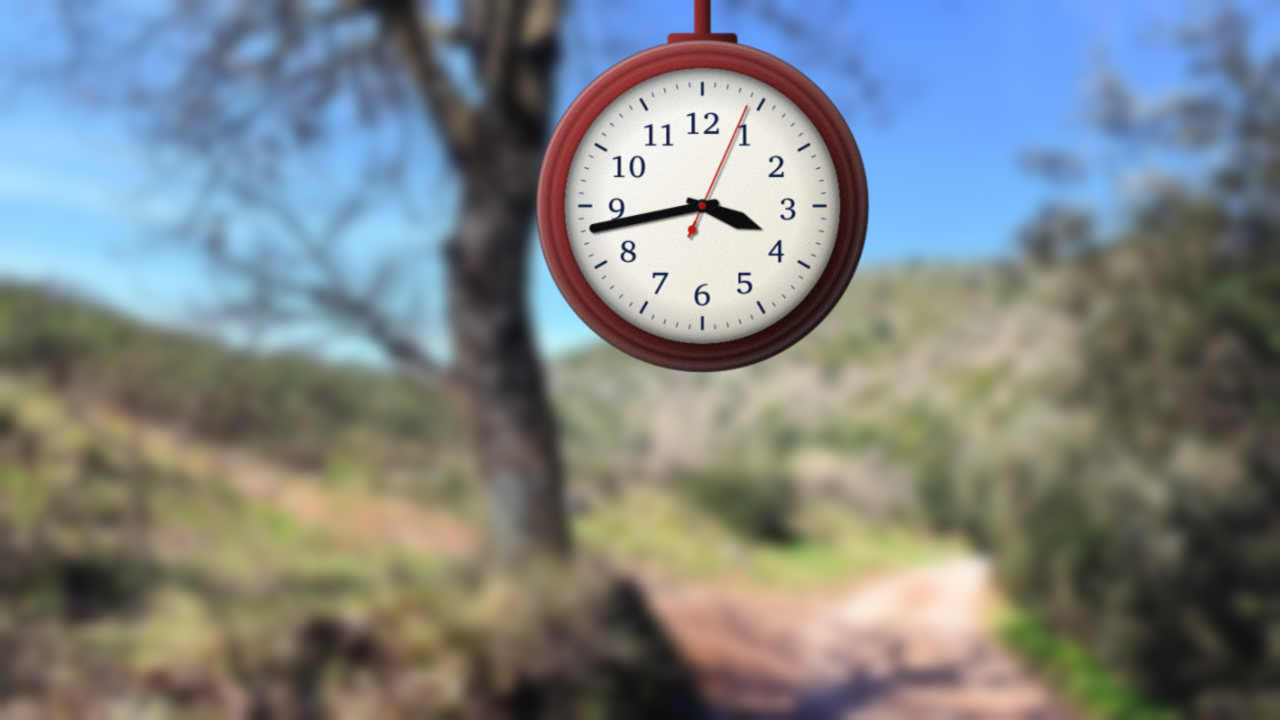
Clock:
{"hour": 3, "minute": 43, "second": 4}
